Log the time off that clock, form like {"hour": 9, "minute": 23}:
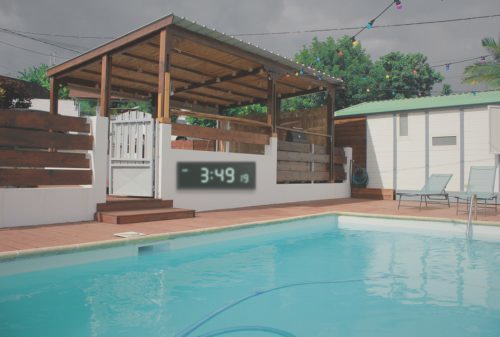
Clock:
{"hour": 3, "minute": 49}
